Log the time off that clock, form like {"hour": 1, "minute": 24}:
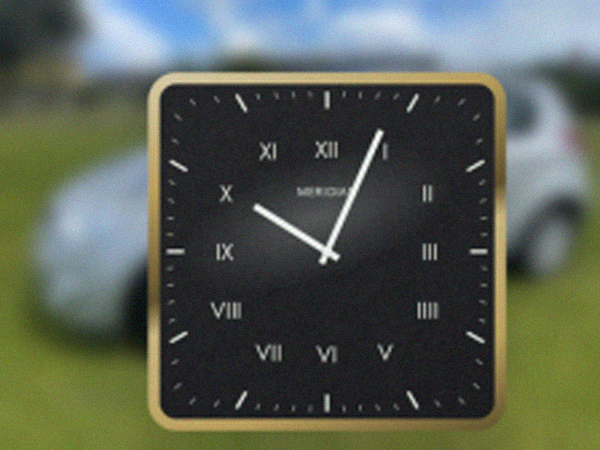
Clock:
{"hour": 10, "minute": 4}
